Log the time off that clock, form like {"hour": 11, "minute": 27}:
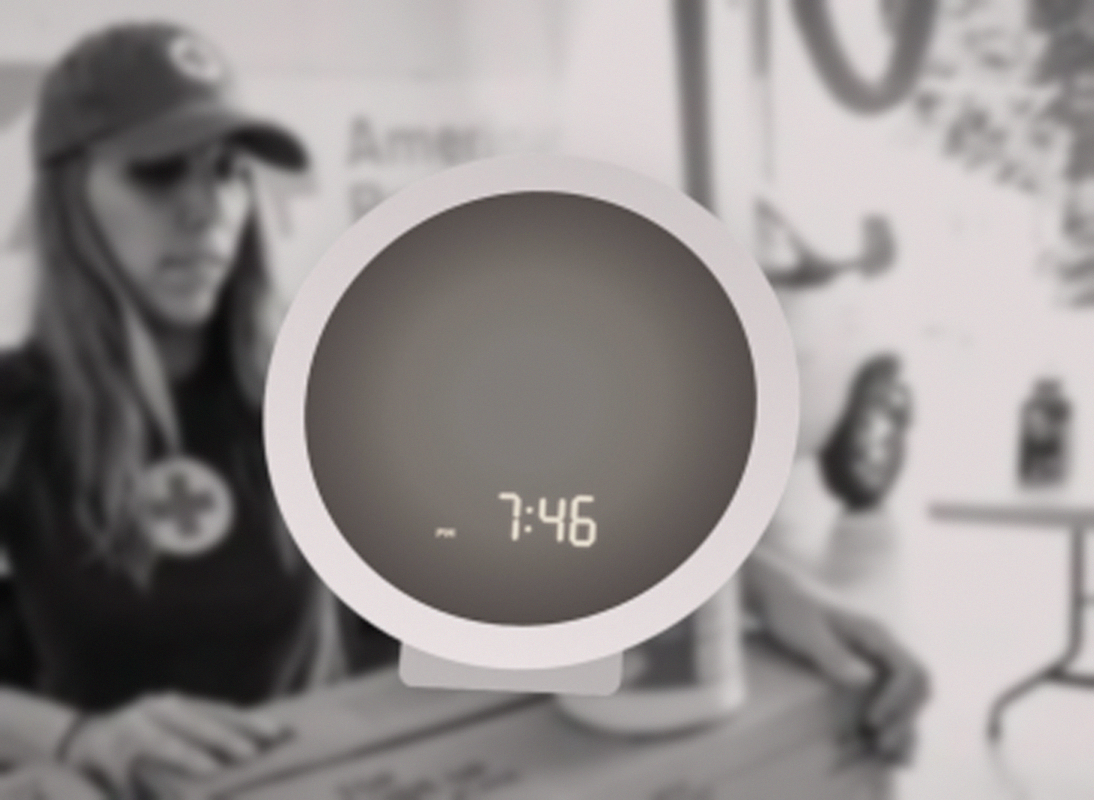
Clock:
{"hour": 7, "minute": 46}
